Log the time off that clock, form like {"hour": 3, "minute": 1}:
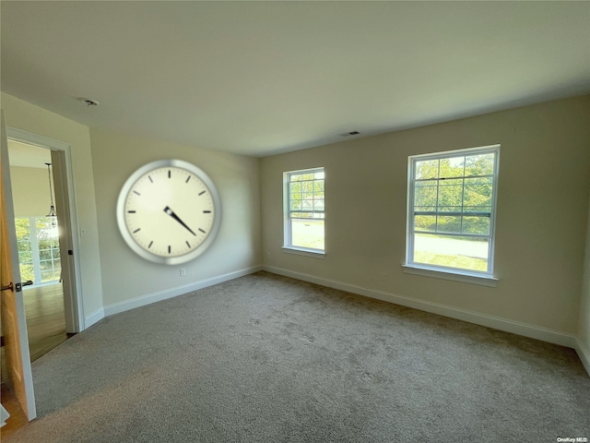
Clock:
{"hour": 4, "minute": 22}
